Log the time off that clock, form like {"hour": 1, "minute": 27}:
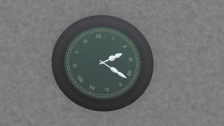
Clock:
{"hour": 2, "minute": 22}
